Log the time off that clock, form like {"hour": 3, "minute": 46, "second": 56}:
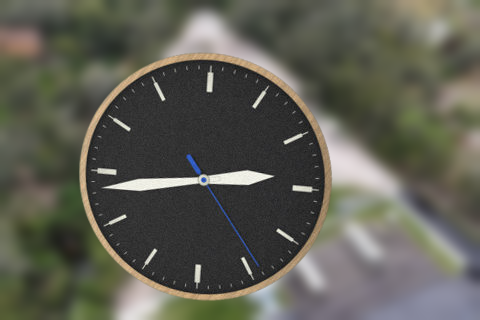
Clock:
{"hour": 2, "minute": 43, "second": 24}
